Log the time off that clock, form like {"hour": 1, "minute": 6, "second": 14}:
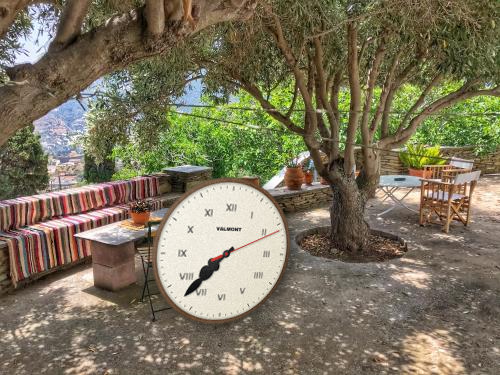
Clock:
{"hour": 7, "minute": 37, "second": 11}
